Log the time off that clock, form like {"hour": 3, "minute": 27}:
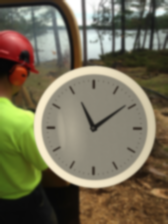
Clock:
{"hour": 11, "minute": 9}
